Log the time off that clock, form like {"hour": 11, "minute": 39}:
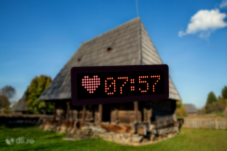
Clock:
{"hour": 7, "minute": 57}
